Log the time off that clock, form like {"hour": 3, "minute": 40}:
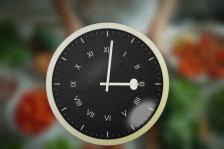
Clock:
{"hour": 3, "minute": 1}
